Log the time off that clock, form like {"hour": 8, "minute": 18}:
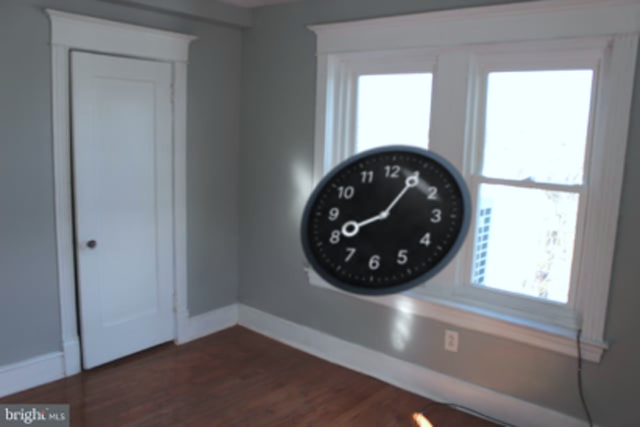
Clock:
{"hour": 8, "minute": 5}
